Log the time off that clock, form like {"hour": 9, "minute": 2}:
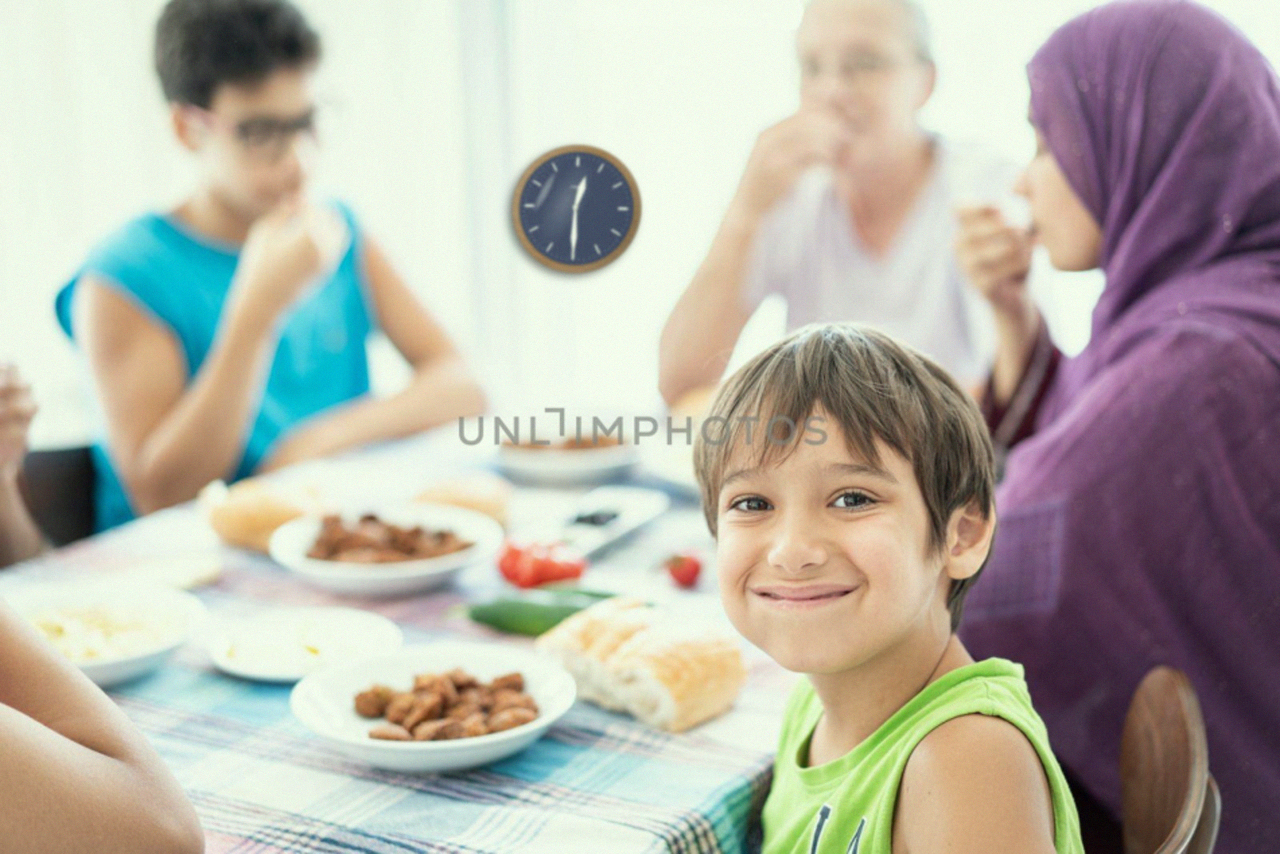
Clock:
{"hour": 12, "minute": 30}
